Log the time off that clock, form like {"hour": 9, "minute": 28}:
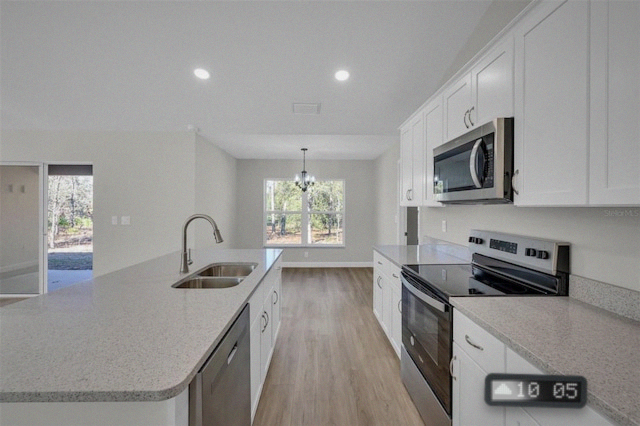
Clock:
{"hour": 10, "minute": 5}
